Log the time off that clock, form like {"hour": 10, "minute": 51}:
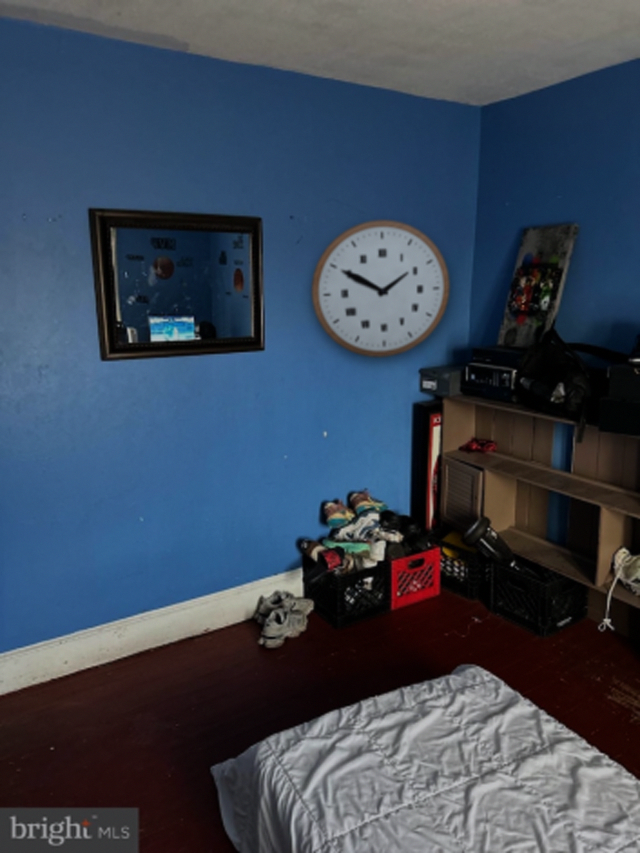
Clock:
{"hour": 1, "minute": 50}
